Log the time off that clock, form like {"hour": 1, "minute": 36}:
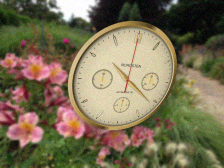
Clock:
{"hour": 10, "minute": 21}
